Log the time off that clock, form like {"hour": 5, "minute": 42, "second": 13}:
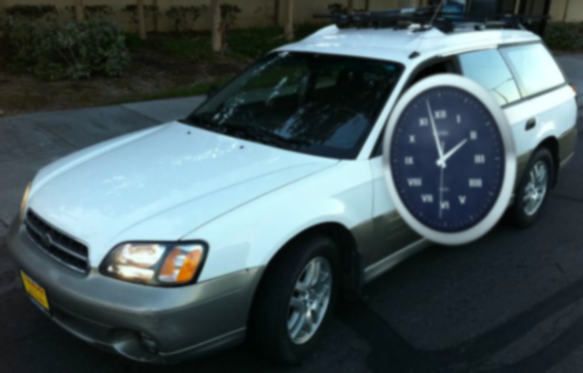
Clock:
{"hour": 1, "minute": 57, "second": 31}
